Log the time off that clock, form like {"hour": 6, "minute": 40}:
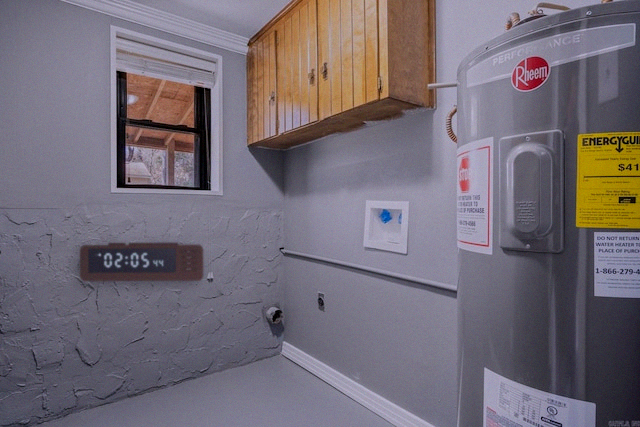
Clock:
{"hour": 2, "minute": 5}
